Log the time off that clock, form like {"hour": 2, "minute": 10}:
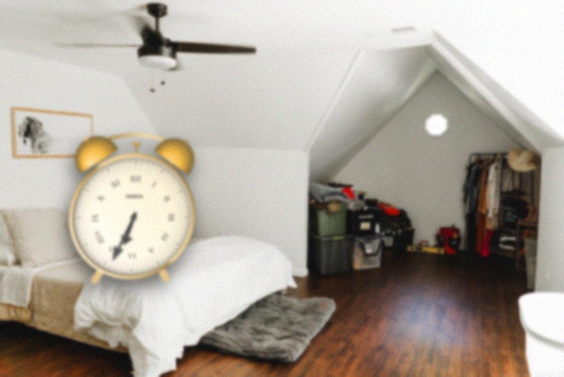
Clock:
{"hour": 6, "minute": 34}
